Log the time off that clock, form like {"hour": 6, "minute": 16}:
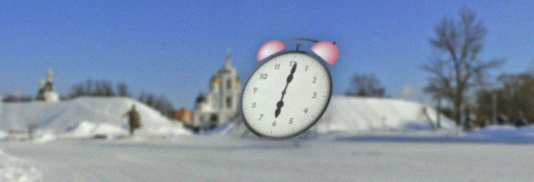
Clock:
{"hour": 6, "minute": 1}
